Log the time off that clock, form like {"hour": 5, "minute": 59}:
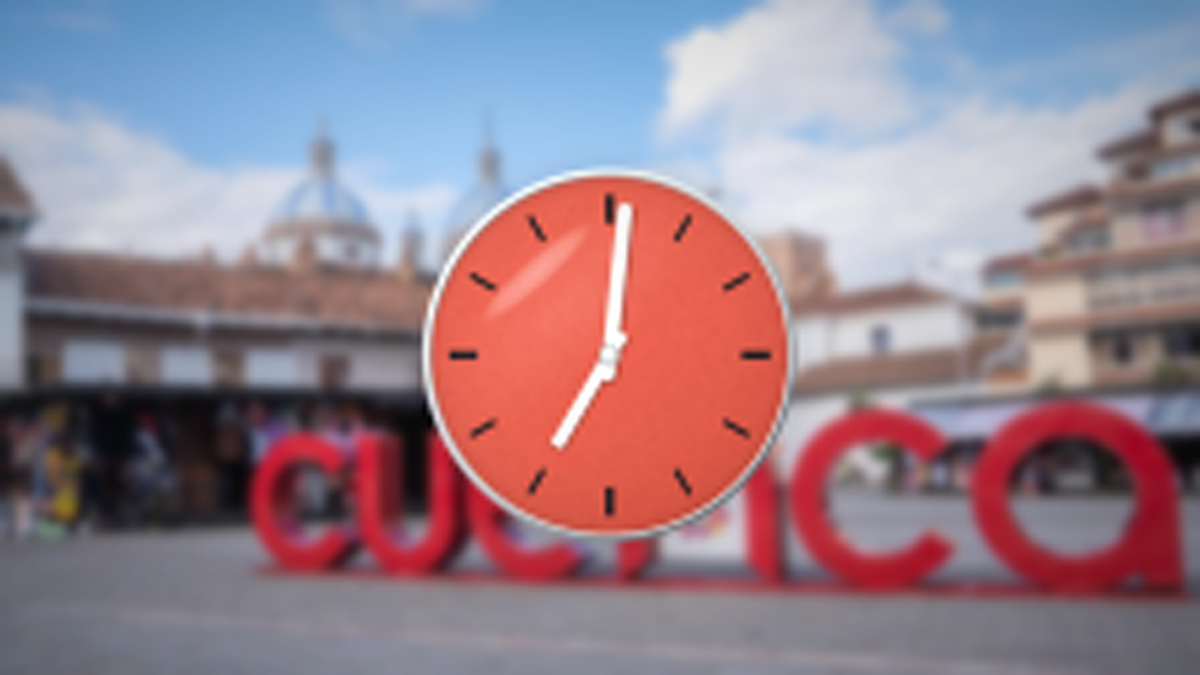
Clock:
{"hour": 7, "minute": 1}
